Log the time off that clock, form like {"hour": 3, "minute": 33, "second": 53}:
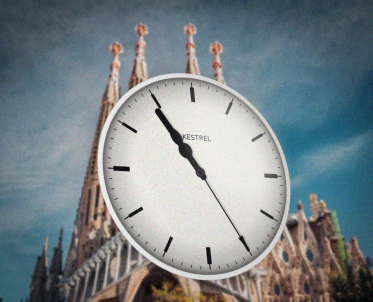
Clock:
{"hour": 10, "minute": 54, "second": 25}
